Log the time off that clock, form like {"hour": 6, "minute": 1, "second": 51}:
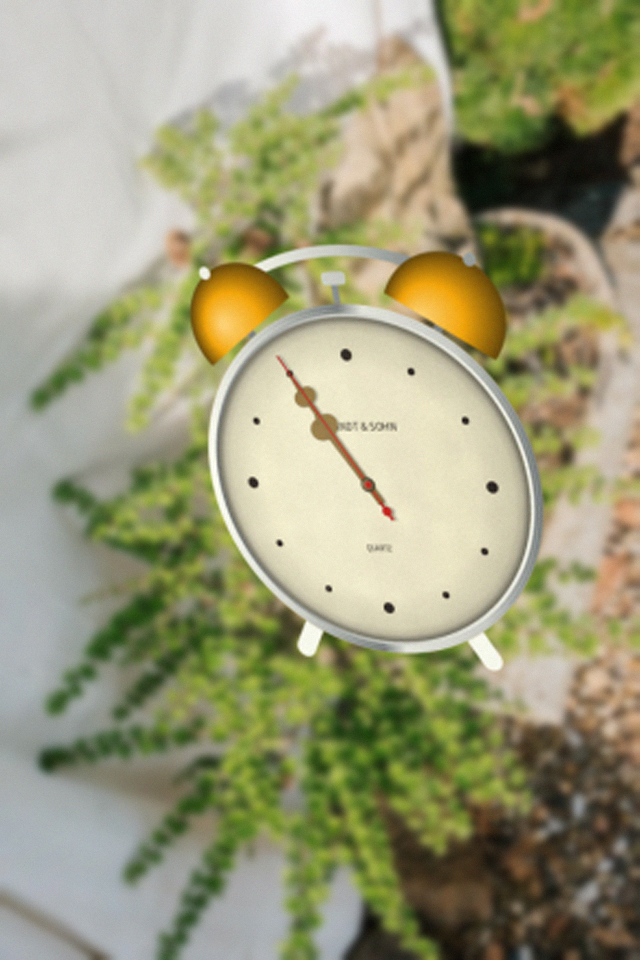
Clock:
{"hour": 10, "minute": 54, "second": 55}
